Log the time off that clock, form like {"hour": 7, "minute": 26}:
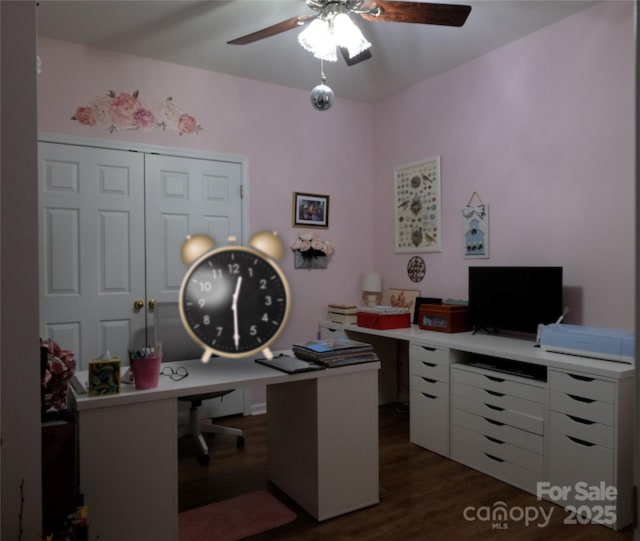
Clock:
{"hour": 12, "minute": 30}
